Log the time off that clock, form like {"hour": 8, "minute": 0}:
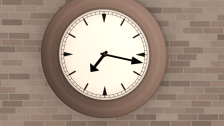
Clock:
{"hour": 7, "minute": 17}
